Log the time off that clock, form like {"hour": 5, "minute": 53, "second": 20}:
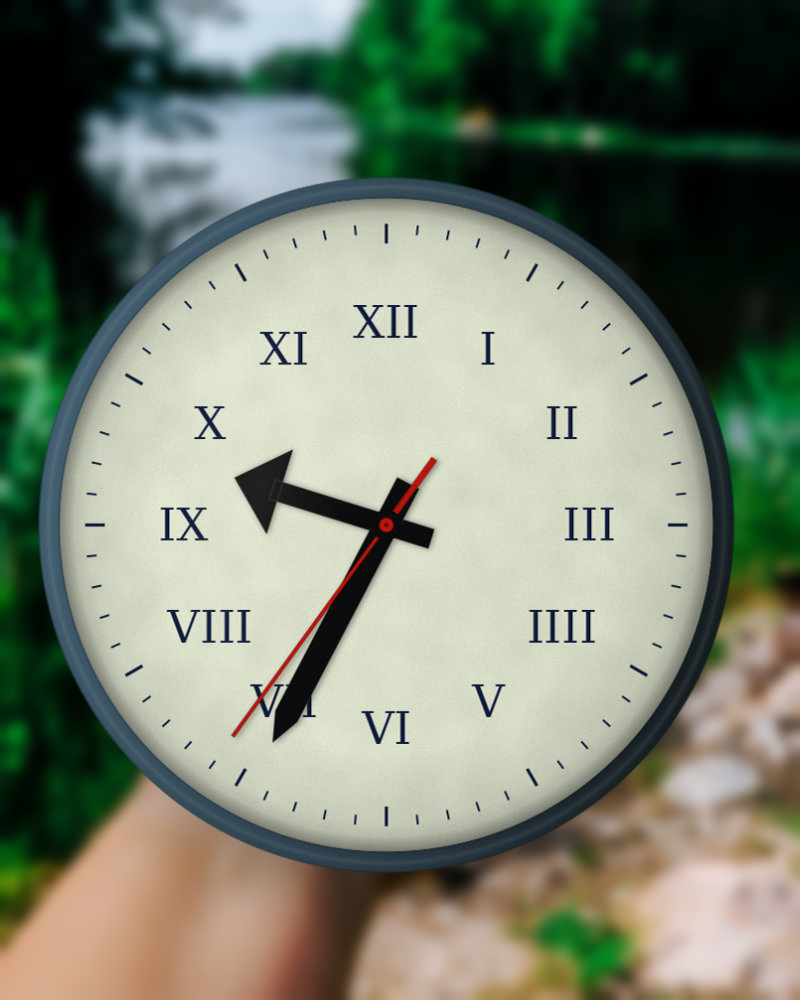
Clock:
{"hour": 9, "minute": 34, "second": 36}
